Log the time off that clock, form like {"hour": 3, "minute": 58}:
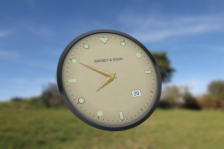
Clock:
{"hour": 7, "minute": 50}
